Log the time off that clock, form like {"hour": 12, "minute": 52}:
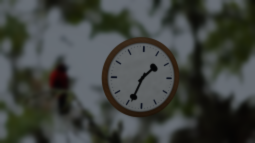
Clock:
{"hour": 1, "minute": 34}
